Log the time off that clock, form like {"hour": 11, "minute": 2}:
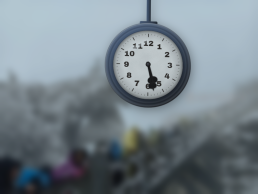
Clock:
{"hour": 5, "minute": 28}
